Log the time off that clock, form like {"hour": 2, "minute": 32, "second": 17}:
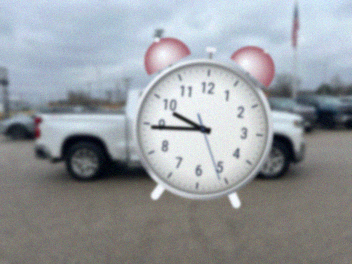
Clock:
{"hour": 9, "minute": 44, "second": 26}
